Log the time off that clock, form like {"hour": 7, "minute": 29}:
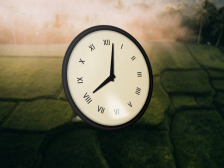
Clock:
{"hour": 8, "minute": 2}
